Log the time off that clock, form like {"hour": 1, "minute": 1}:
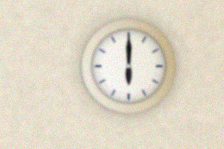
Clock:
{"hour": 6, "minute": 0}
